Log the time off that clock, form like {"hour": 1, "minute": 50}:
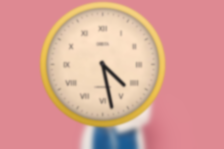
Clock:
{"hour": 4, "minute": 28}
